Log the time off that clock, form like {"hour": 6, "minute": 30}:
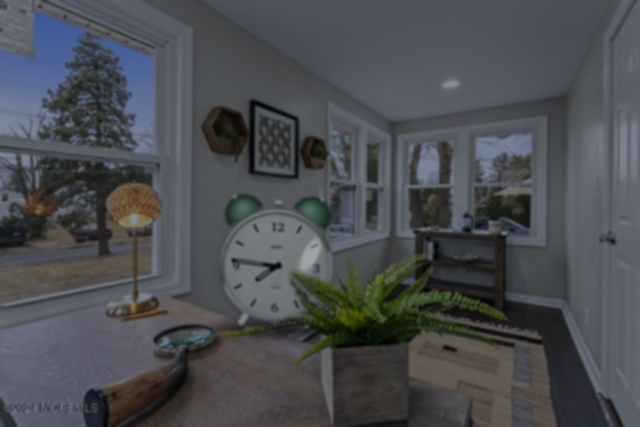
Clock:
{"hour": 7, "minute": 46}
